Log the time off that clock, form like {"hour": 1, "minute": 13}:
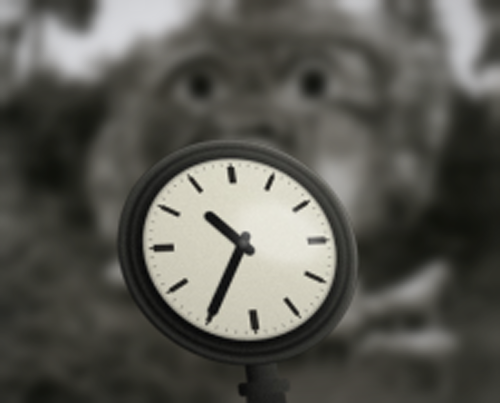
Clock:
{"hour": 10, "minute": 35}
